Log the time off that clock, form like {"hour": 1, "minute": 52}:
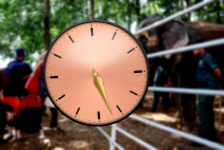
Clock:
{"hour": 5, "minute": 27}
